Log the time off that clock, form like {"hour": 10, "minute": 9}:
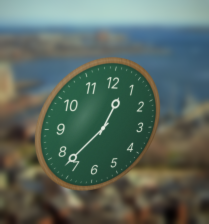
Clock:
{"hour": 12, "minute": 37}
